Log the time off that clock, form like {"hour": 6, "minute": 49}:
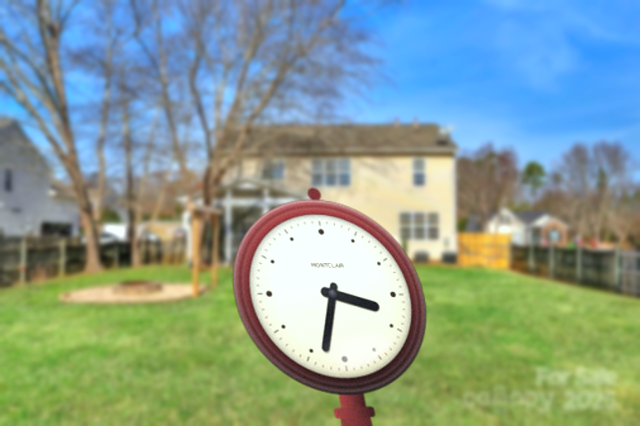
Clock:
{"hour": 3, "minute": 33}
